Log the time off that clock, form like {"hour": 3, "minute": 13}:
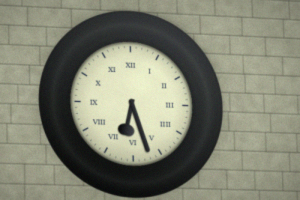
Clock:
{"hour": 6, "minute": 27}
